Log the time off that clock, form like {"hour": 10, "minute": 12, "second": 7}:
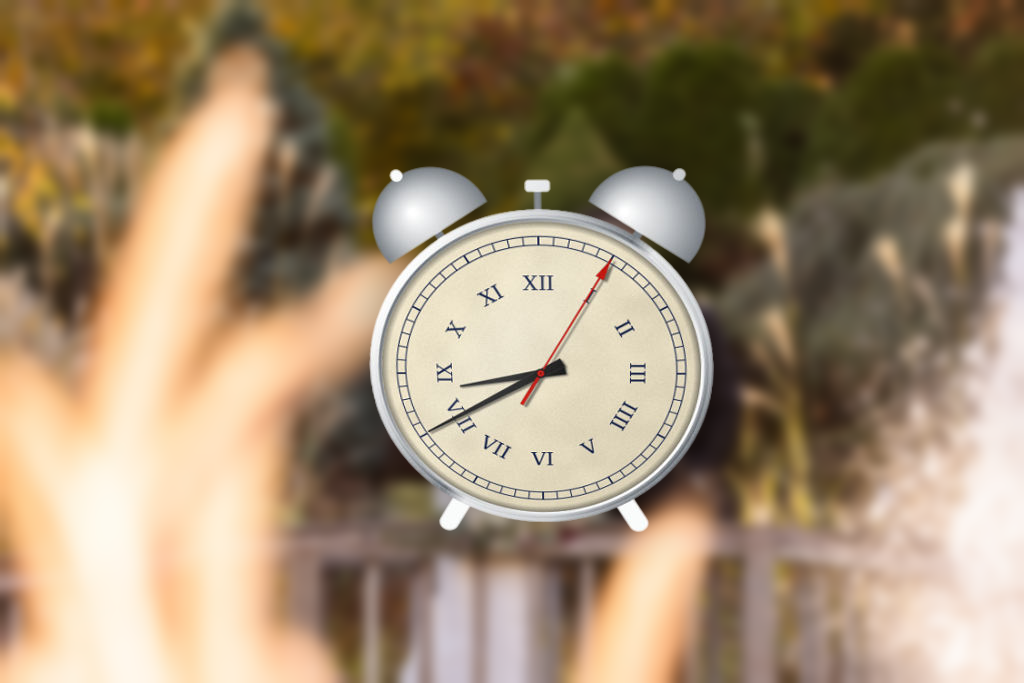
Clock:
{"hour": 8, "minute": 40, "second": 5}
